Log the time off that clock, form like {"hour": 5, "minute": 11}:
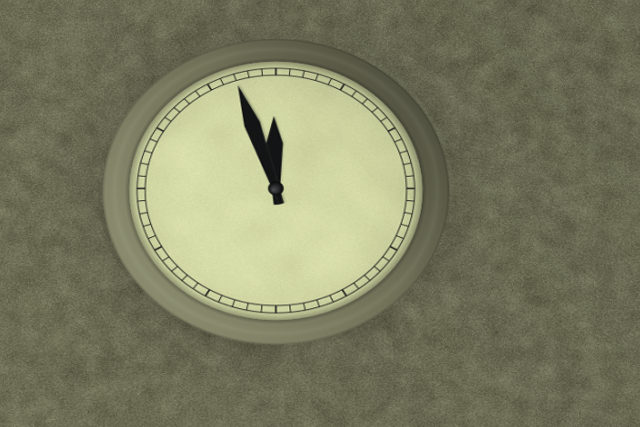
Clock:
{"hour": 11, "minute": 57}
